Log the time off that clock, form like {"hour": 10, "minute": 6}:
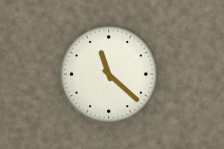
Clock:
{"hour": 11, "minute": 22}
